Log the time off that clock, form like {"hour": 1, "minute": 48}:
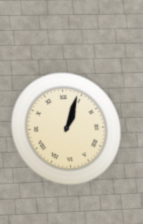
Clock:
{"hour": 1, "minute": 4}
